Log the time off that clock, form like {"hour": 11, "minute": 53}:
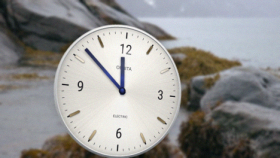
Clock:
{"hour": 11, "minute": 52}
